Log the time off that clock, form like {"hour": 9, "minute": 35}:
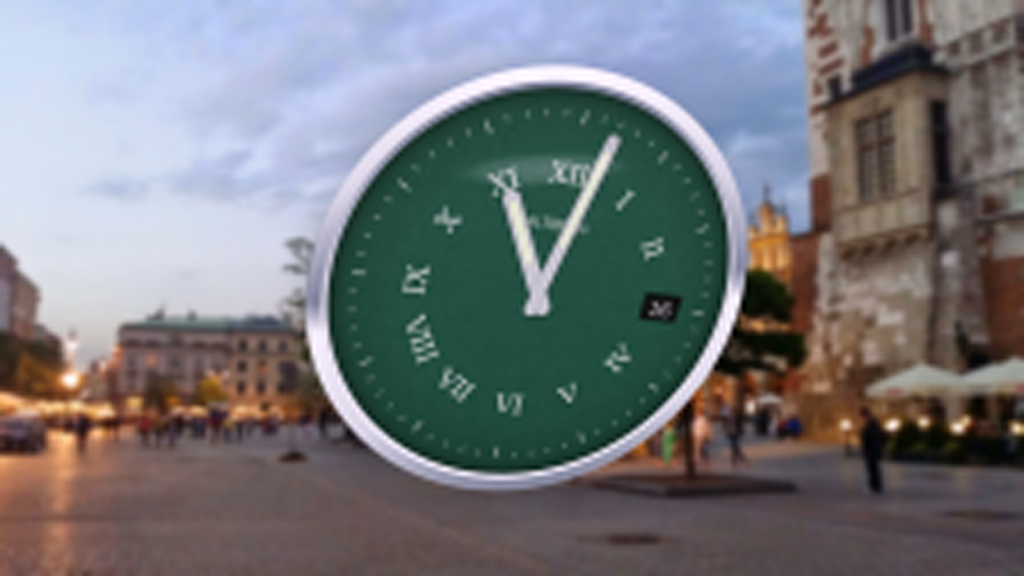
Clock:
{"hour": 11, "minute": 2}
